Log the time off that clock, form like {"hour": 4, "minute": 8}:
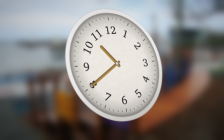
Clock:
{"hour": 10, "minute": 40}
